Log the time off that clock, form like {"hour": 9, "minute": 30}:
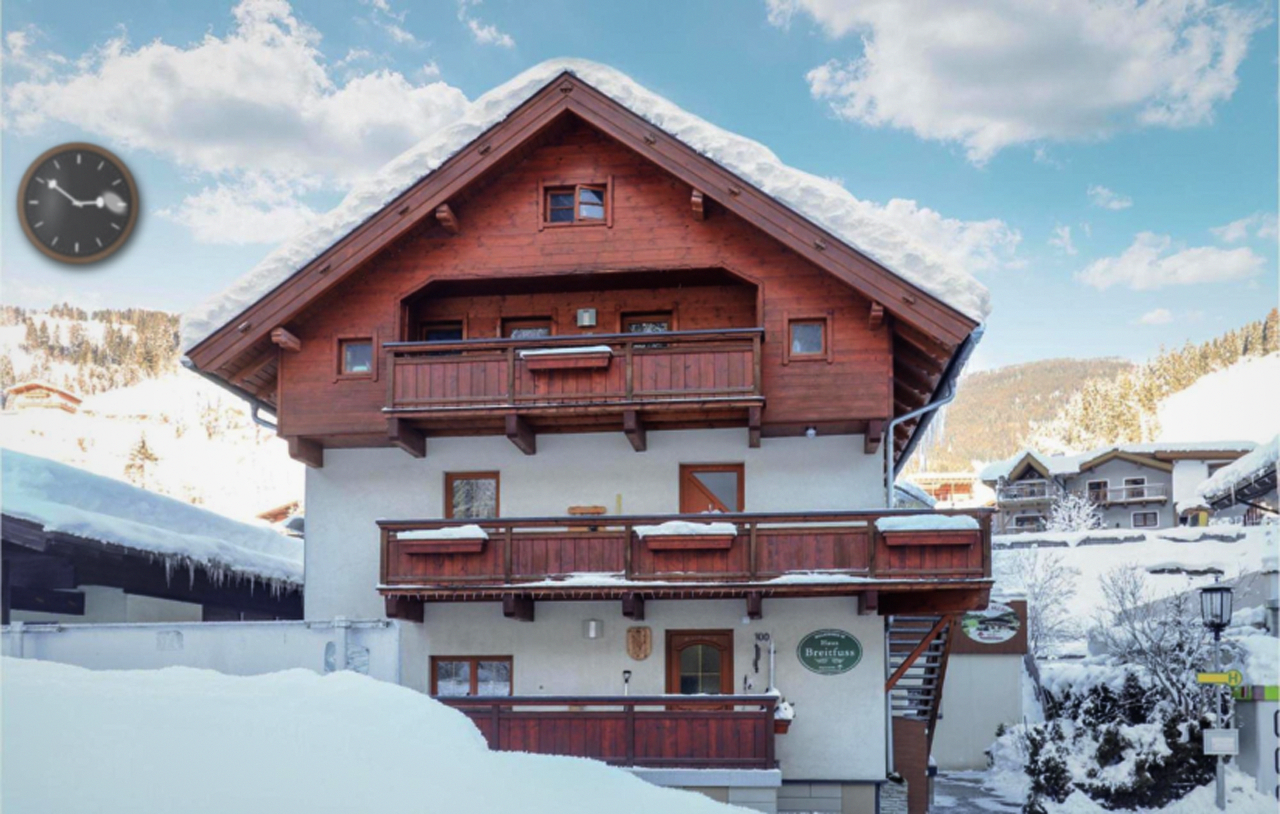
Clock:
{"hour": 2, "minute": 51}
